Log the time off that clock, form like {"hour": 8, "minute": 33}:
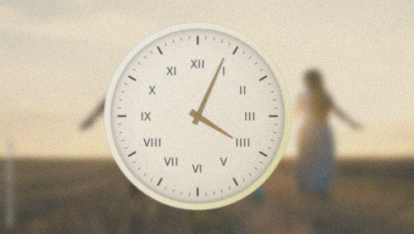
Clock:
{"hour": 4, "minute": 4}
